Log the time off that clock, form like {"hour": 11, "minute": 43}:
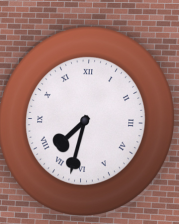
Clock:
{"hour": 7, "minute": 32}
